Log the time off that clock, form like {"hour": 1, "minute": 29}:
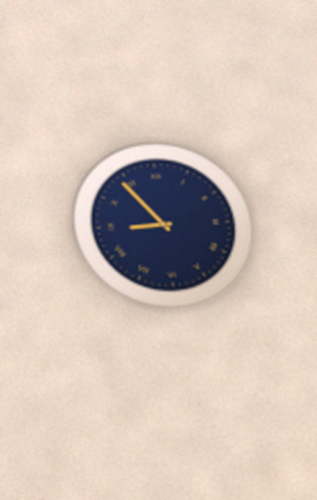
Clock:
{"hour": 8, "minute": 54}
